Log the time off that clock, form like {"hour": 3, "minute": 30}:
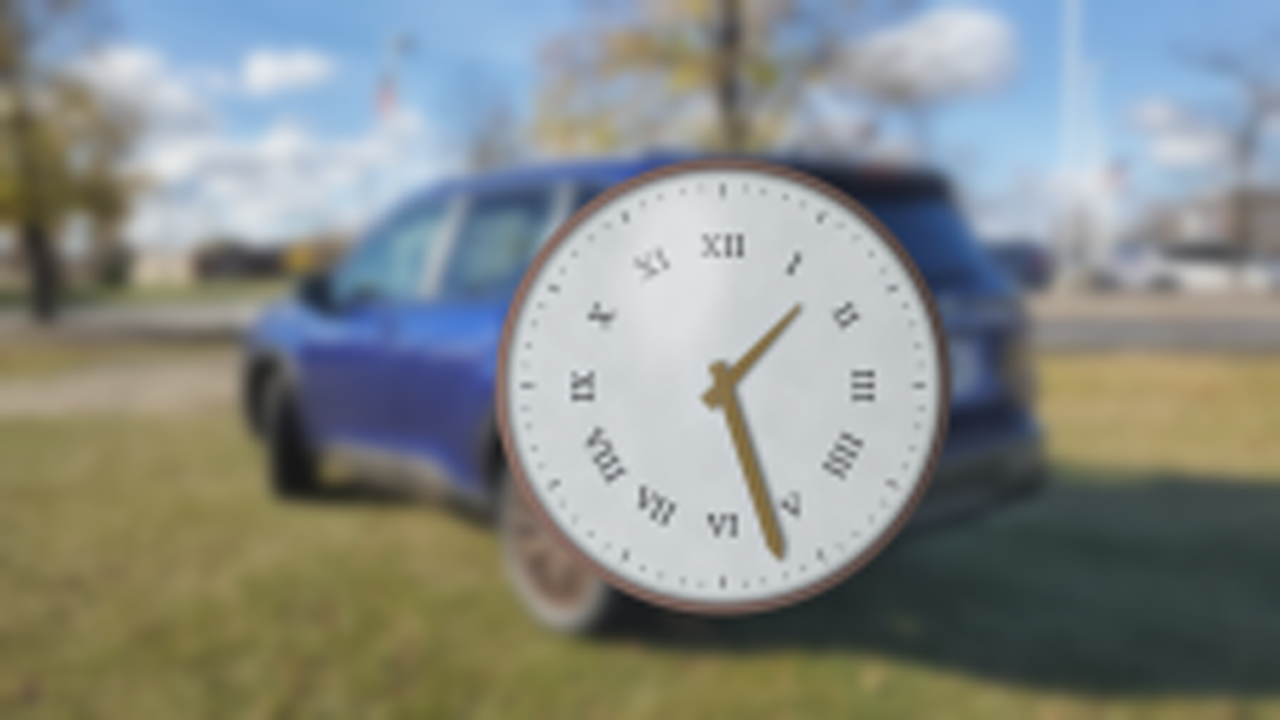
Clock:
{"hour": 1, "minute": 27}
